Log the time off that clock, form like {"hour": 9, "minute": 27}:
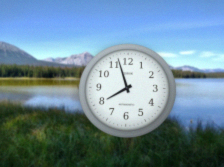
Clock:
{"hour": 7, "minute": 57}
